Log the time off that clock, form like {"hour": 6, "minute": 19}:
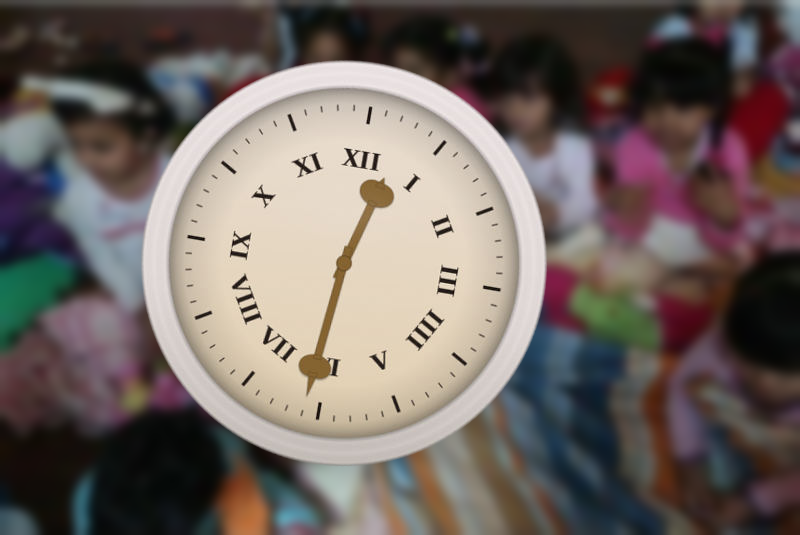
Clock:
{"hour": 12, "minute": 31}
